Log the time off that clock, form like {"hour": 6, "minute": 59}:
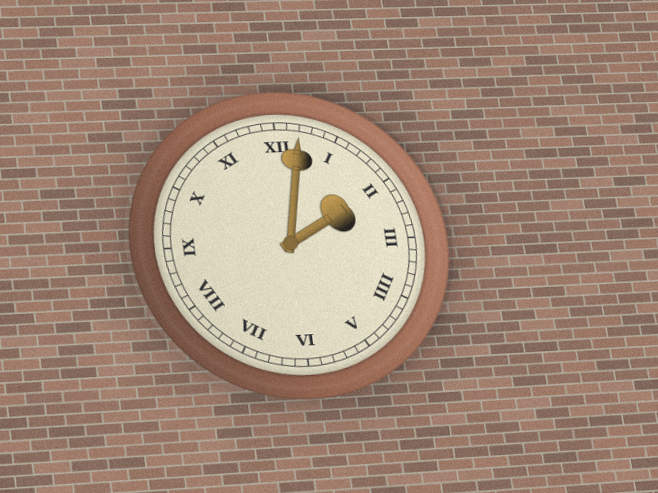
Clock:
{"hour": 2, "minute": 2}
